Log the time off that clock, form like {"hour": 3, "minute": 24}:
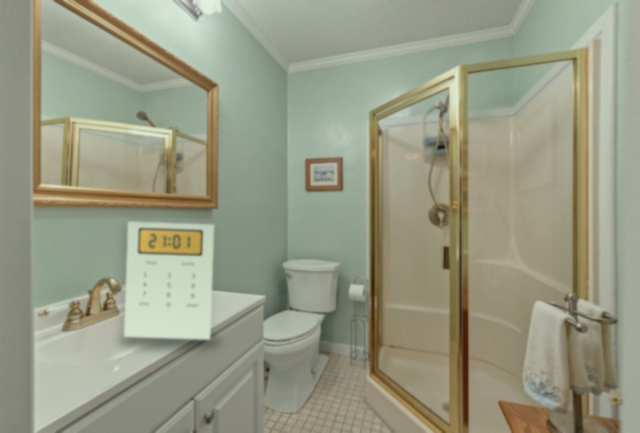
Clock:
{"hour": 21, "minute": 1}
